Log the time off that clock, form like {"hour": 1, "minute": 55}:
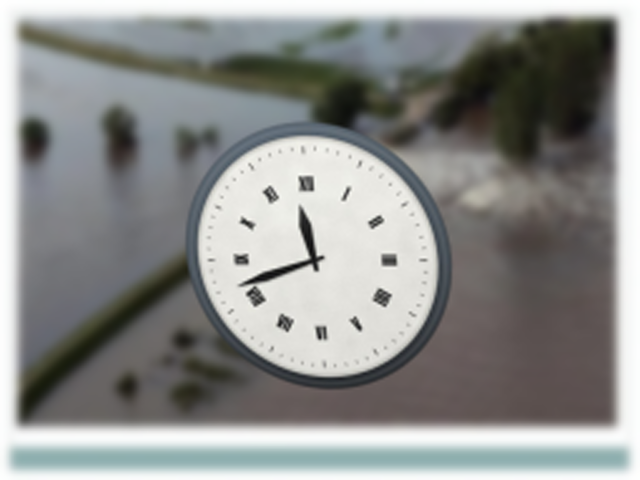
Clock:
{"hour": 11, "minute": 42}
